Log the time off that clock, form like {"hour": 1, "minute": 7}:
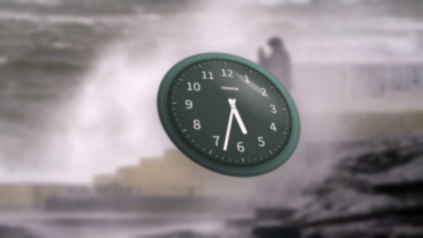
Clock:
{"hour": 5, "minute": 33}
